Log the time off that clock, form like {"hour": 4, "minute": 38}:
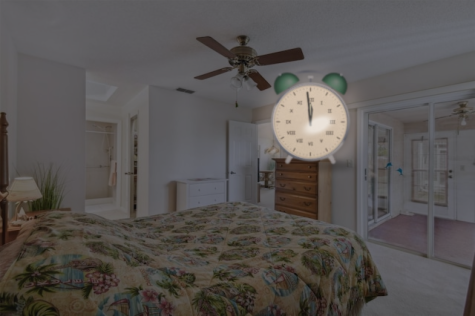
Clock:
{"hour": 11, "minute": 59}
